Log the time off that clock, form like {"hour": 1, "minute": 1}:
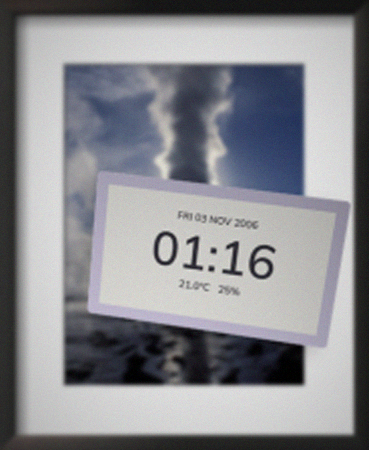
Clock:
{"hour": 1, "minute": 16}
